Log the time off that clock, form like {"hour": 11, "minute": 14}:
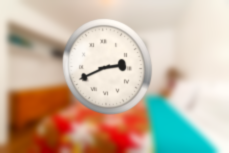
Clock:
{"hour": 2, "minute": 41}
